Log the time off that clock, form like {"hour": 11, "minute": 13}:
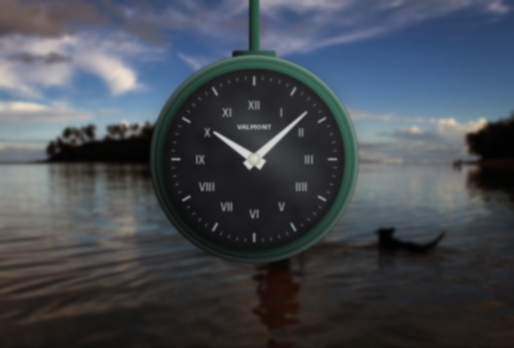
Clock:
{"hour": 10, "minute": 8}
